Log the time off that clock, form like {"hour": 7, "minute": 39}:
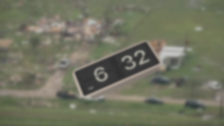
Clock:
{"hour": 6, "minute": 32}
